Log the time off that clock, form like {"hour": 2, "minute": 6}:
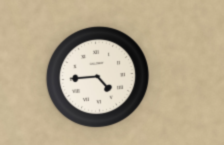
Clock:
{"hour": 4, "minute": 45}
